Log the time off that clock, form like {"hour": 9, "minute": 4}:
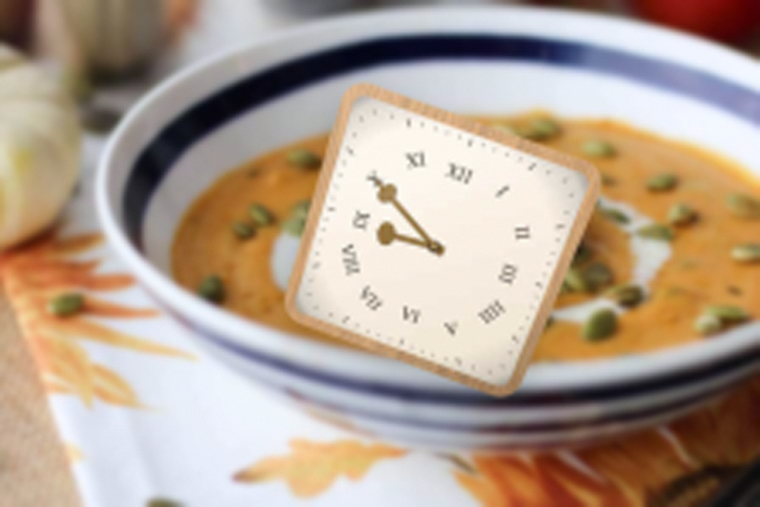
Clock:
{"hour": 8, "minute": 50}
